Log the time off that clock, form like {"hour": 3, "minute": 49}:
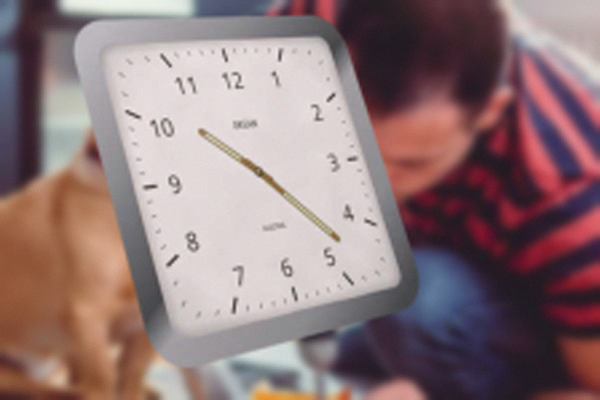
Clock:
{"hour": 10, "minute": 23}
